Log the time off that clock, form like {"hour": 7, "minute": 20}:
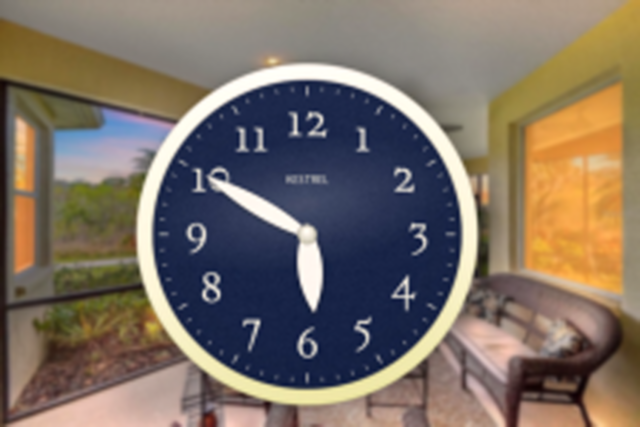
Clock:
{"hour": 5, "minute": 50}
